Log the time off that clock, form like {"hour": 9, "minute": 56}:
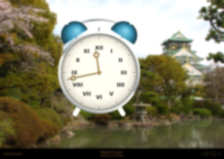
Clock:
{"hour": 11, "minute": 43}
